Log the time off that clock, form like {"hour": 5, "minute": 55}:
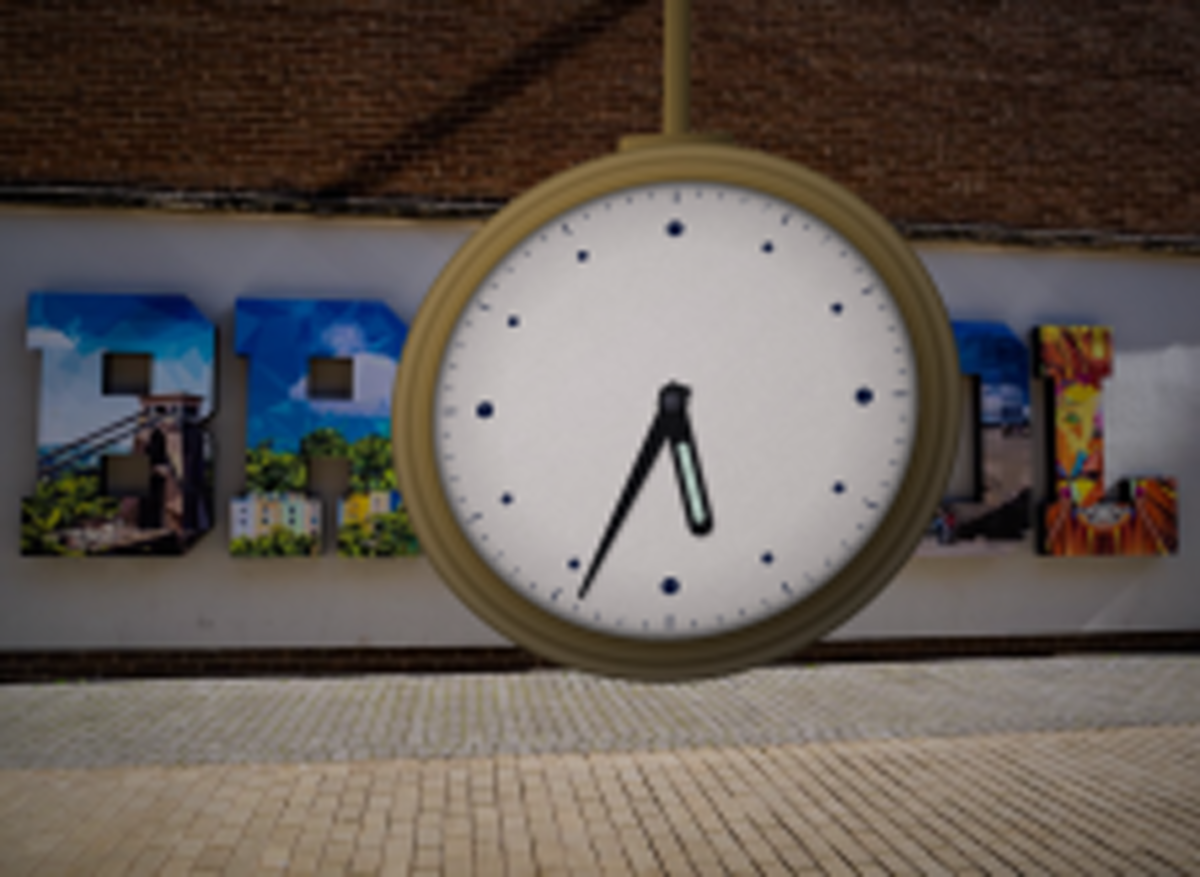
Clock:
{"hour": 5, "minute": 34}
